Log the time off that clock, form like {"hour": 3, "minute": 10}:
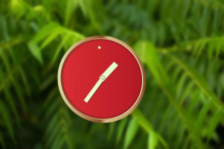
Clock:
{"hour": 1, "minute": 37}
